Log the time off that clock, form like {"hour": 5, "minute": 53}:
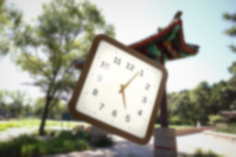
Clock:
{"hour": 5, "minute": 4}
